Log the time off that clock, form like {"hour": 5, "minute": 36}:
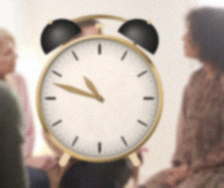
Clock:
{"hour": 10, "minute": 48}
